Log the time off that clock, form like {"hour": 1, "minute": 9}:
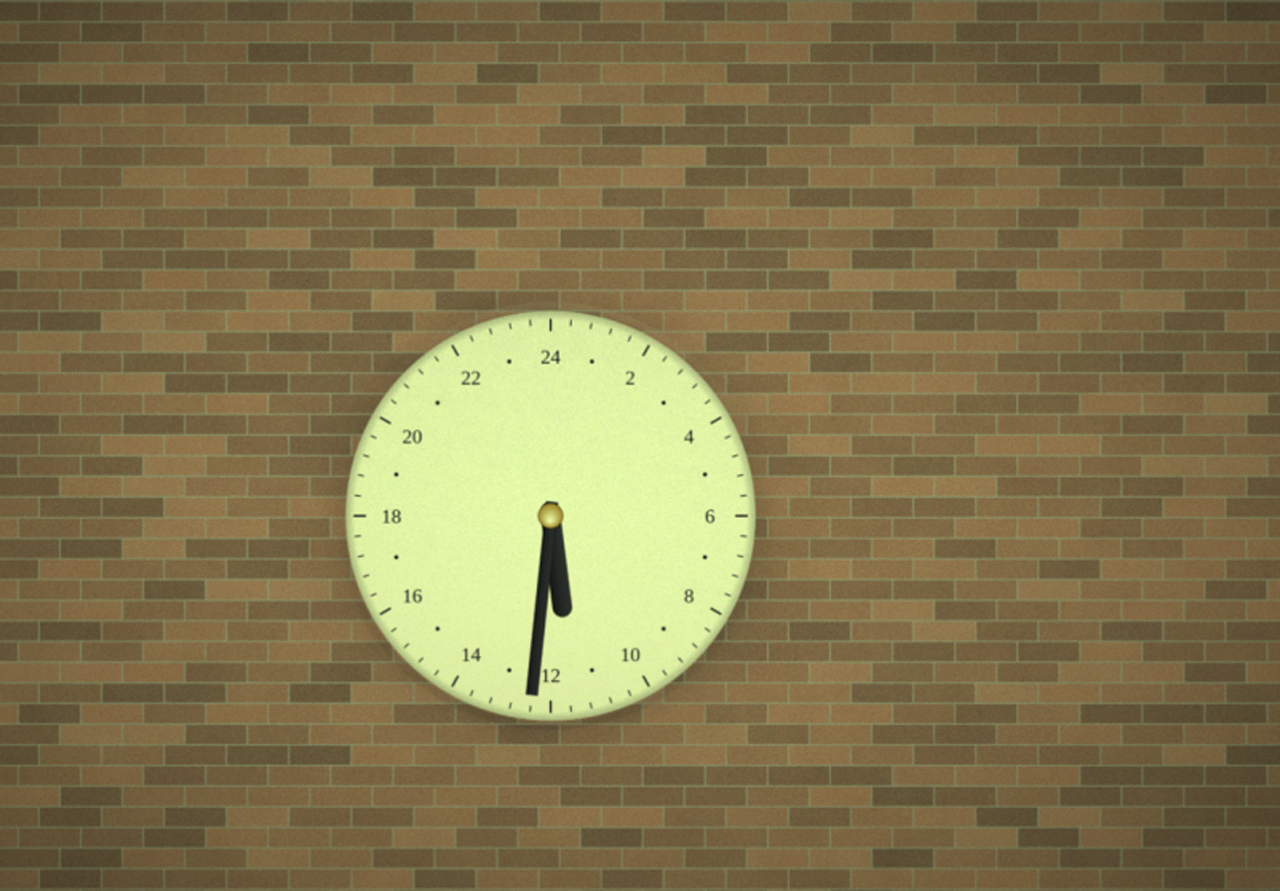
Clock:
{"hour": 11, "minute": 31}
